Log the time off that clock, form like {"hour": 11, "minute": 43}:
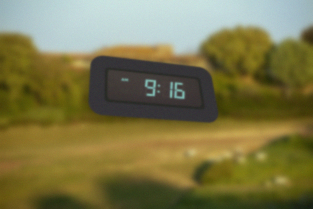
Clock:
{"hour": 9, "minute": 16}
